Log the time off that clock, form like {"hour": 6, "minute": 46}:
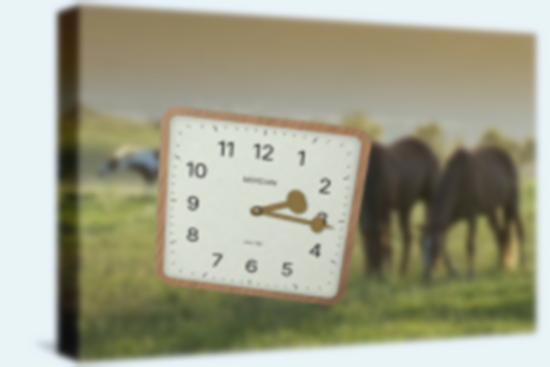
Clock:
{"hour": 2, "minute": 16}
